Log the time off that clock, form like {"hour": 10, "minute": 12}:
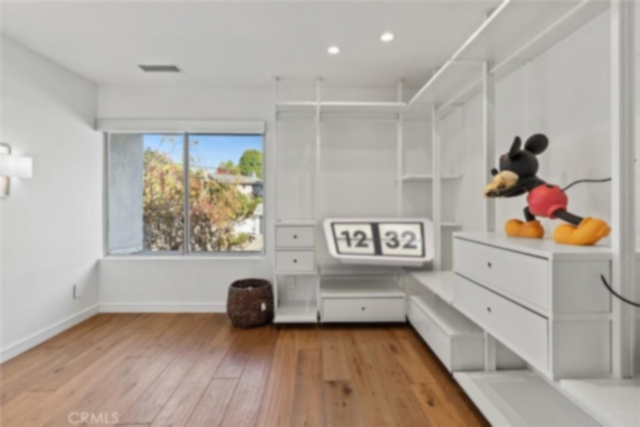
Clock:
{"hour": 12, "minute": 32}
